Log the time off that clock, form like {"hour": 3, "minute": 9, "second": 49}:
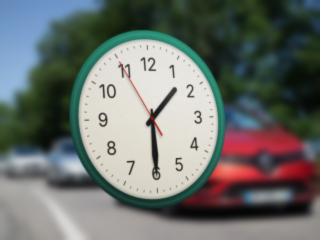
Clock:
{"hour": 1, "minute": 29, "second": 55}
